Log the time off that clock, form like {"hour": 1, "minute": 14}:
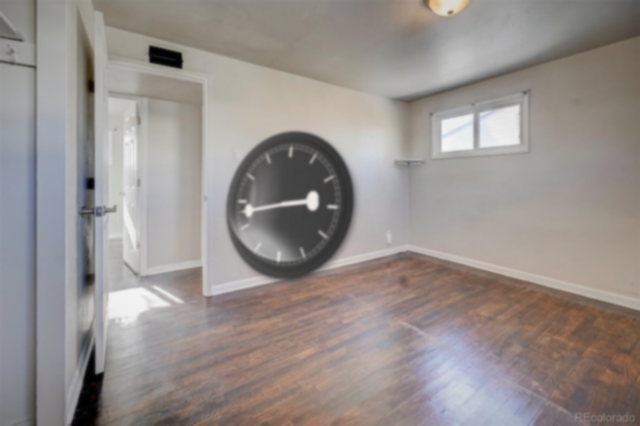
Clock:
{"hour": 2, "minute": 43}
